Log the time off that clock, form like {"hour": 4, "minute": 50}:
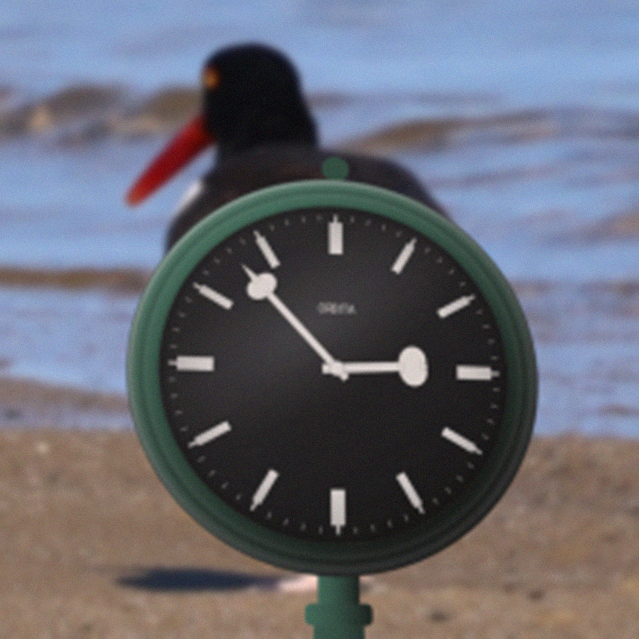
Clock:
{"hour": 2, "minute": 53}
